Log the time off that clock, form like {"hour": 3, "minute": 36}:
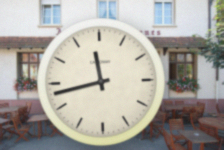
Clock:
{"hour": 11, "minute": 43}
